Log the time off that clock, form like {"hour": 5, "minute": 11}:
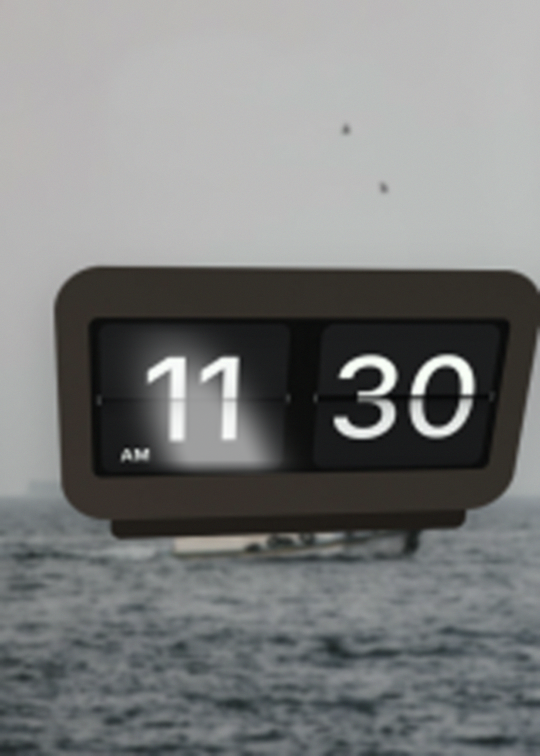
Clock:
{"hour": 11, "minute": 30}
